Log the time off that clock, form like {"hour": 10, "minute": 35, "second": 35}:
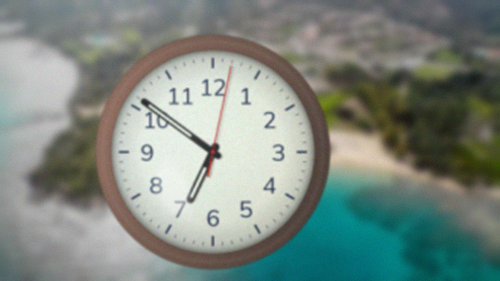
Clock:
{"hour": 6, "minute": 51, "second": 2}
